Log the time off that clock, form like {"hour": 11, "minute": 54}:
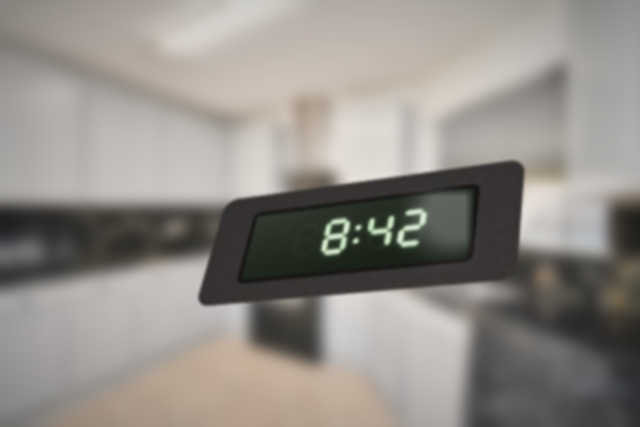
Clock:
{"hour": 8, "minute": 42}
